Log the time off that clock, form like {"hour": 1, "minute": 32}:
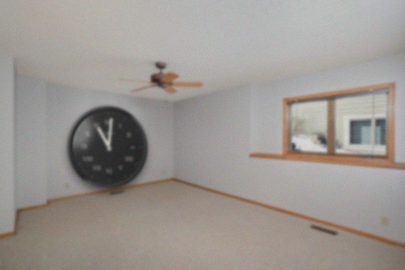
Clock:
{"hour": 11, "minute": 1}
